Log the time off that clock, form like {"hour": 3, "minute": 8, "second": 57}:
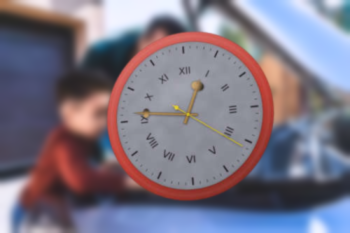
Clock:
{"hour": 12, "minute": 46, "second": 21}
